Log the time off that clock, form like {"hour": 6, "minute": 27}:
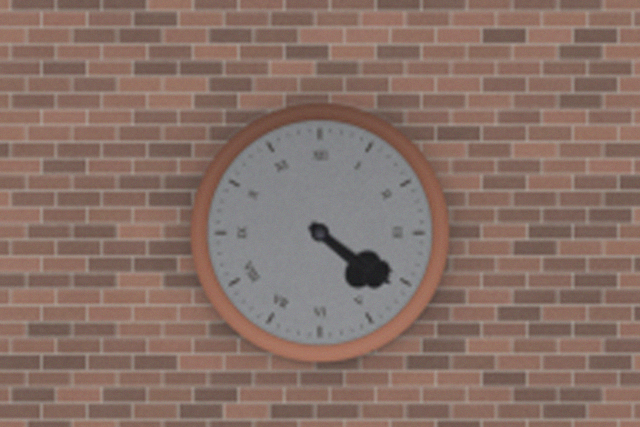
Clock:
{"hour": 4, "minute": 21}
